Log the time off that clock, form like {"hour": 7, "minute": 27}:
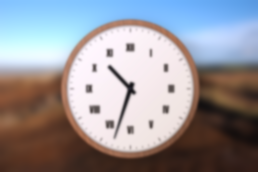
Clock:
{"hour": 10, "minute": 33}
